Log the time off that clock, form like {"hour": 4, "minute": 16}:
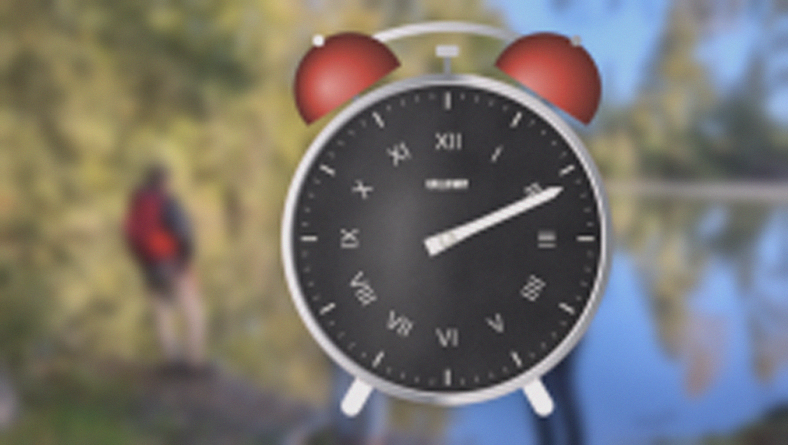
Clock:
{"hour": 2, "minute": 11}
